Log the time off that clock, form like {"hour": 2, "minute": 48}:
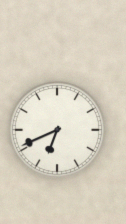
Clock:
{"hour": 6, "minute": 41}
